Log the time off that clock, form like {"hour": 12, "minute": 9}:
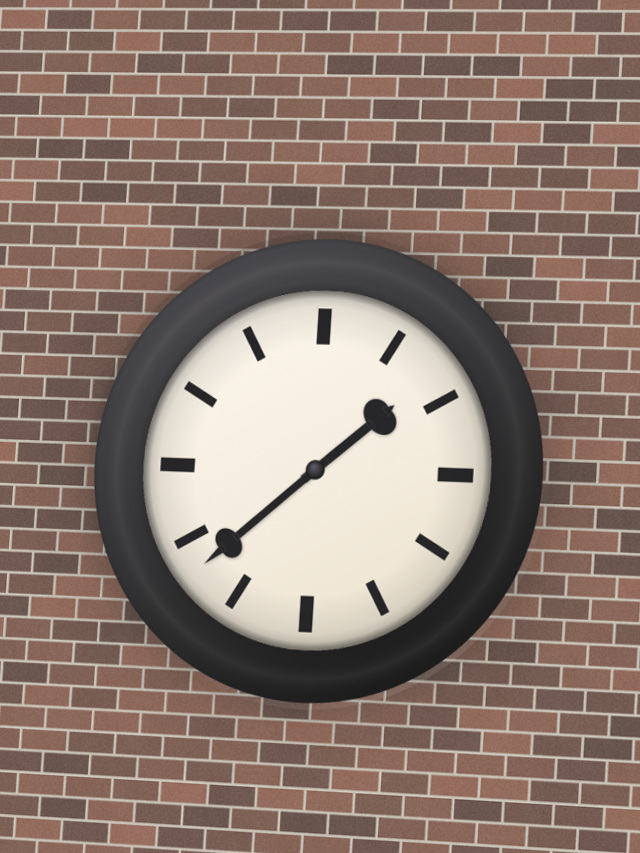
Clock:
{"hour": 1, "minute": 38}
